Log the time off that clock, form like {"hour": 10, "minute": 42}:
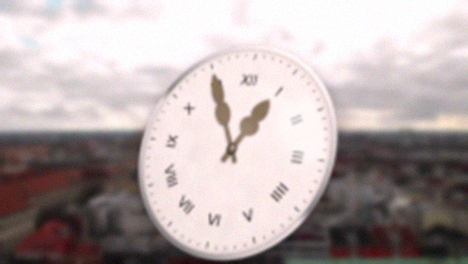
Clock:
{"hour": 12, "minute": 55}
